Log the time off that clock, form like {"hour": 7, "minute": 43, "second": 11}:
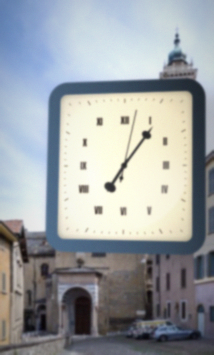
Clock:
{"hour": 7, "minute": 6, "second": 2}
